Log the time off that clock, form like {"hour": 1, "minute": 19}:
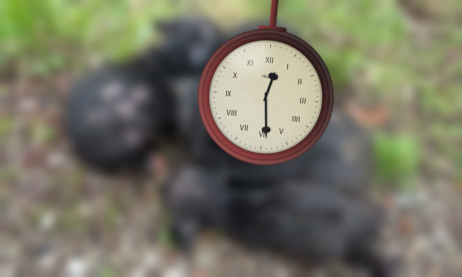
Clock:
{"hour": 12, "minute": 29}
